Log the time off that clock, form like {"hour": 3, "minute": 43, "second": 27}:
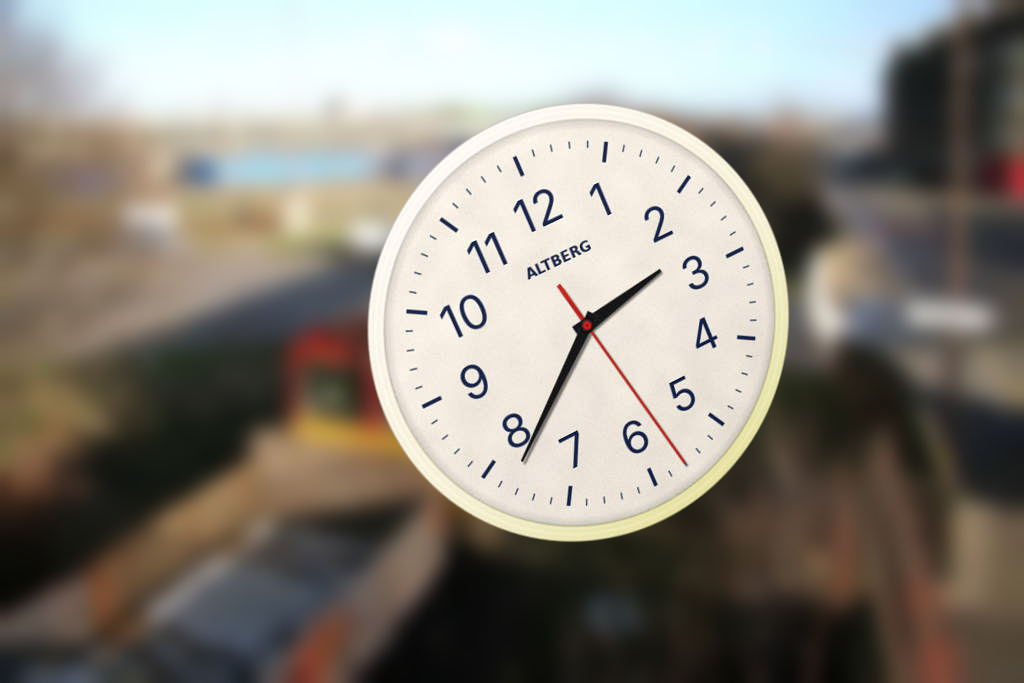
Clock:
{"hour": 2, "minute": 38, "second": 28}
